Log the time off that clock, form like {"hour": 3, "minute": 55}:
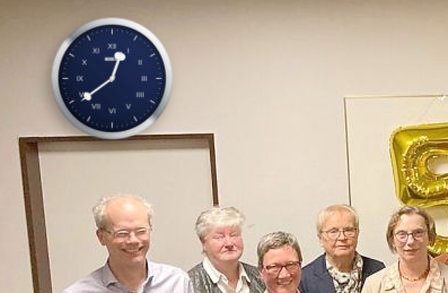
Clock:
{"hour": 12, "minute": 39}
